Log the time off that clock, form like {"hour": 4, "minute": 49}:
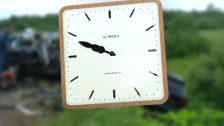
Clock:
{"hour": 9, "minute": 49}
